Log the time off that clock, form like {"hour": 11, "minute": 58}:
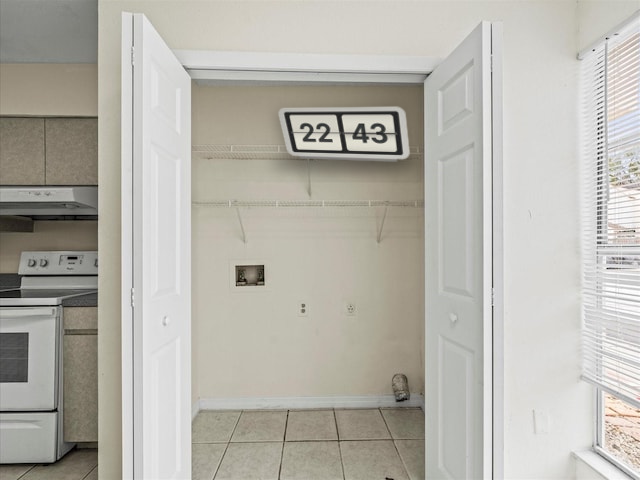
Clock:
{"hour": 22, "minute": 43}
